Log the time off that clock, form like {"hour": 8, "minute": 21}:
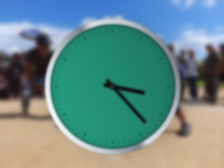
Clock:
{"hour": 3, "minute": 23}
